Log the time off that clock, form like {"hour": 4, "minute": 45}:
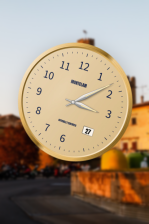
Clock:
{"hour": 3, "minute": 8}
